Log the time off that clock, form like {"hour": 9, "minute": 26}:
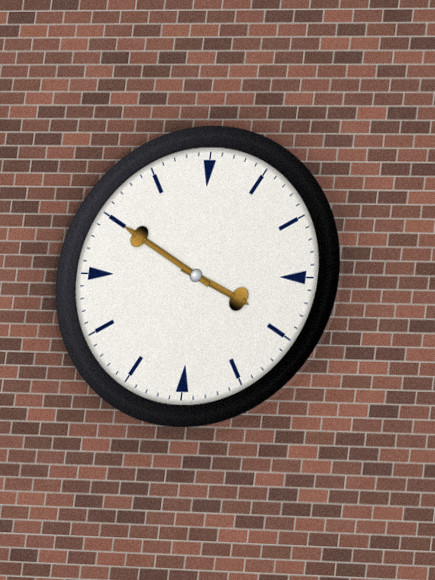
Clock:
{"hour": 3, "minute": 50}
